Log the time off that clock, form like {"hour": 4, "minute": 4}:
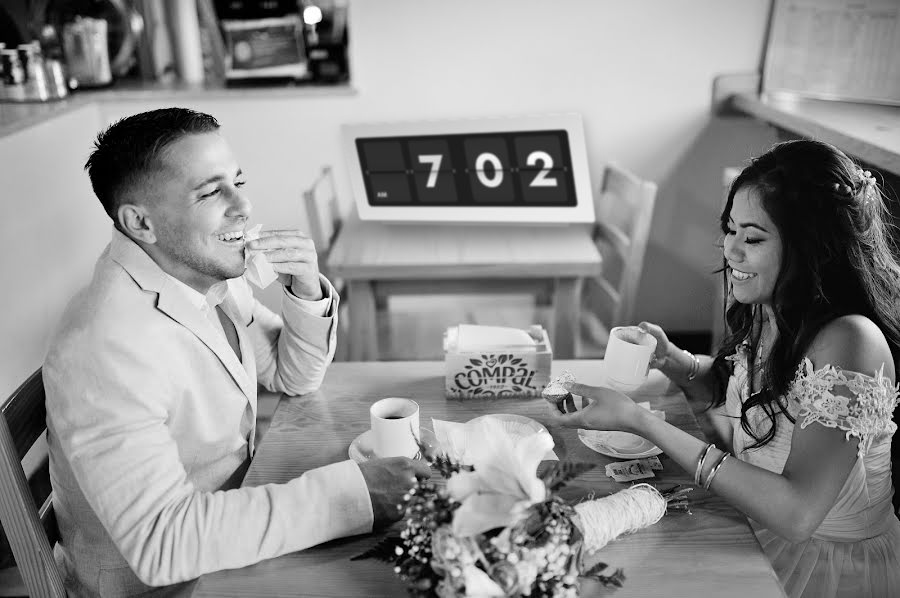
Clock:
{"hour": 7, "minute": 2}
